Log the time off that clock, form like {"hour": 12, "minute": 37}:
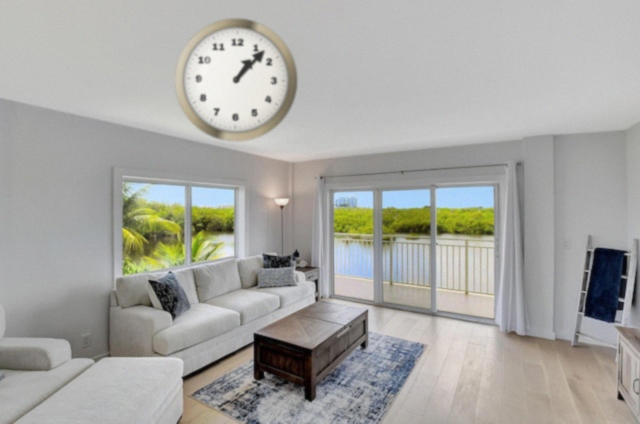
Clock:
{"hour": 1, "minute": 7}
